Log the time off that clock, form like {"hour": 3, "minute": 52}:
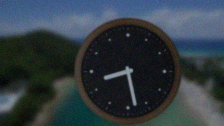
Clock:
{"hour": 8, "minute": 28}
